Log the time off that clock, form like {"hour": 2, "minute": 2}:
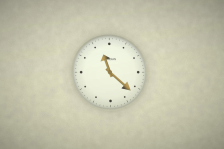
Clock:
{"hour": 11, "minute": 22}
